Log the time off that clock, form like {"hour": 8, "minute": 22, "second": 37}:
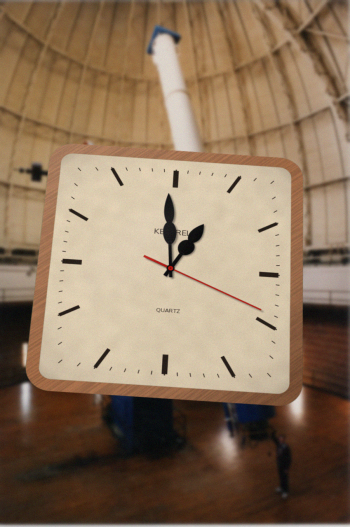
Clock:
{"hour": 12, "minute": 59, "second": 19}
